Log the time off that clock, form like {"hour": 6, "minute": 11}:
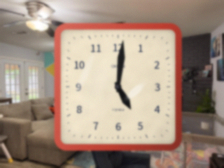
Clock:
{"hour": 5, "minute": 1}
